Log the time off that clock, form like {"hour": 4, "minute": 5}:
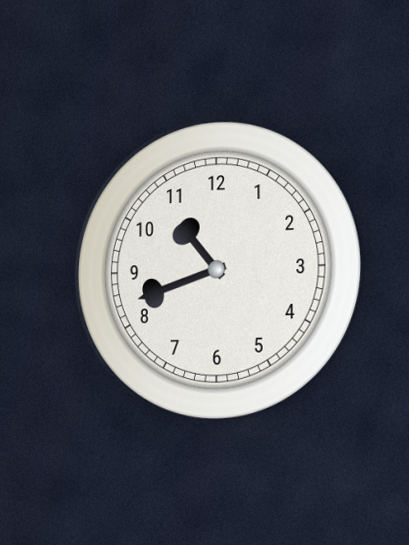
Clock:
{"hour": 10, "minute": 42}
